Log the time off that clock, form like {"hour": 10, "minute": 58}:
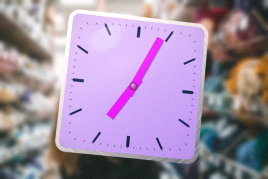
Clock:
{"hour": 7, "minute": 4}
